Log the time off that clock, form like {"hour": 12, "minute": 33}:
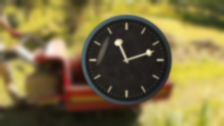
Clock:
{"hour": 11, "minute": 12}
